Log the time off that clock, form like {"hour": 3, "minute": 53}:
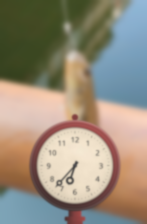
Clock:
{"hour": 6, "minute": 37}
